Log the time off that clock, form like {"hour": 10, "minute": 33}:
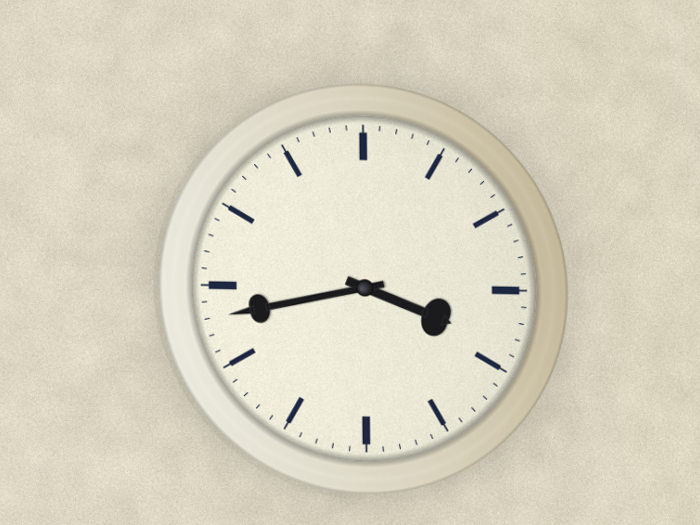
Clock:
{"hour": 3, "minute": 43}
